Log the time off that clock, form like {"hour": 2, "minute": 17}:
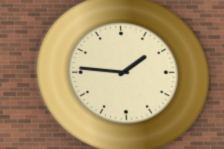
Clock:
{"hour": 1, "minute": 46}
